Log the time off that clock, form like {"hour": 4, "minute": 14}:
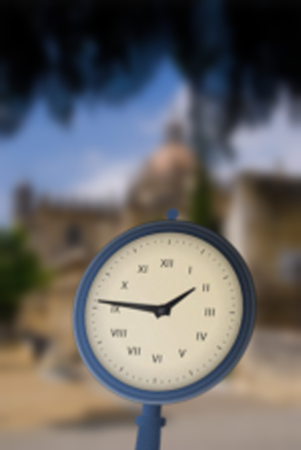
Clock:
{"hour": 1, "minute": 46}
